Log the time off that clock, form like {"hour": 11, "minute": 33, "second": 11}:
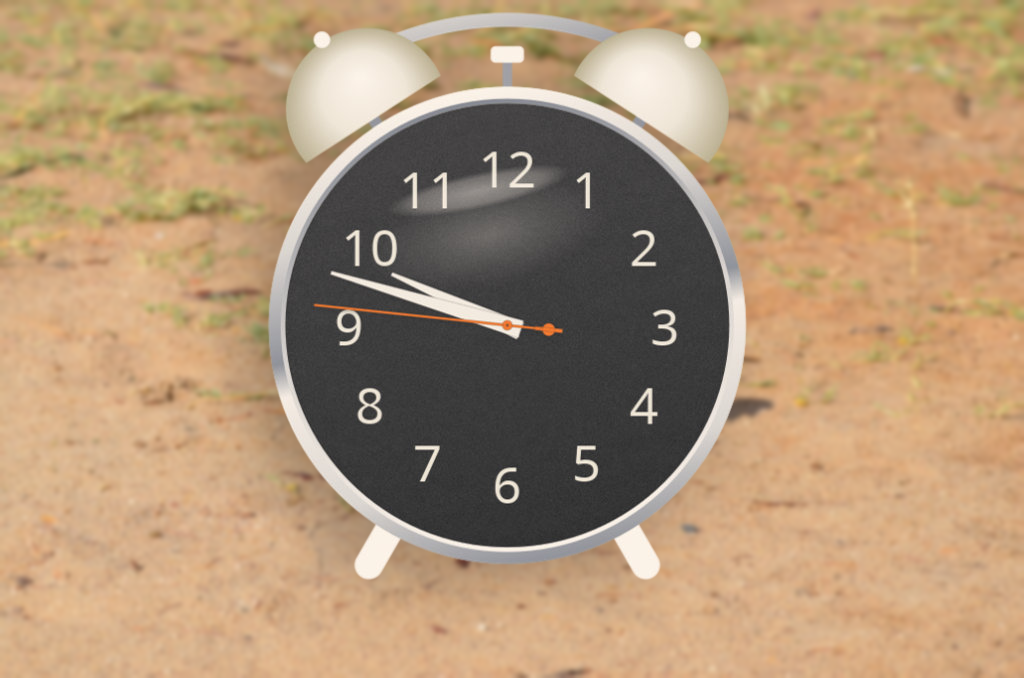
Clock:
{"hour": 9, "minute": 47, "second": 46}
